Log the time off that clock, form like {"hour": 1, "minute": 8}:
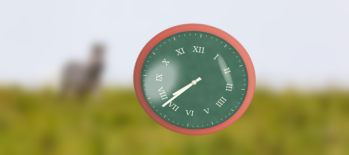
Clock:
{"hour": 7, "minute": 37}
